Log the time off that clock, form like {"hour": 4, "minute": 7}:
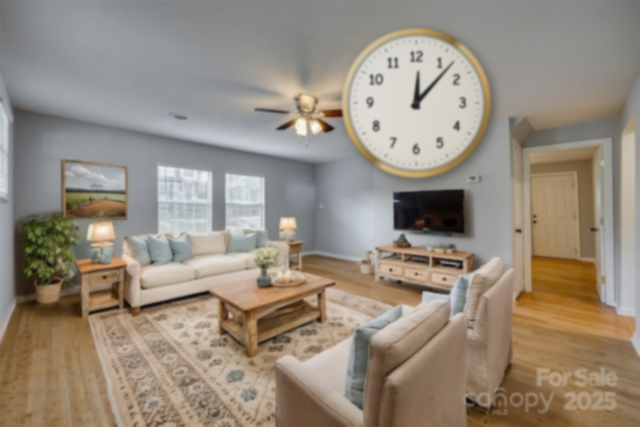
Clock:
{"hour": 12, "minute": 7}
